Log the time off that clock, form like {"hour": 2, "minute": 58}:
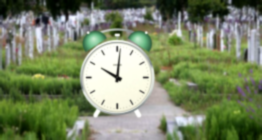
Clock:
{"hour": 10, "minute": 1}
